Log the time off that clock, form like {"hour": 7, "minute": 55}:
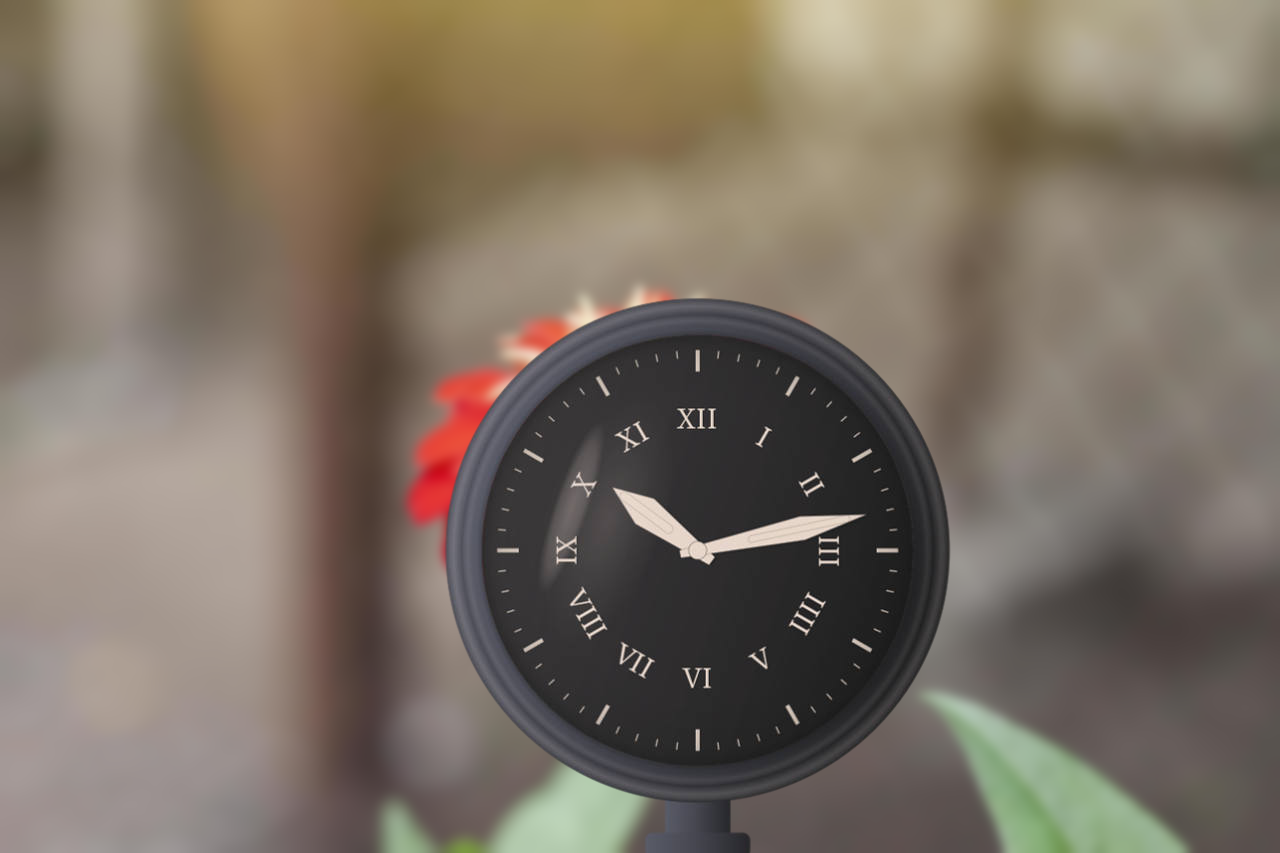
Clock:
{"hour": 10, "minute": 13}
